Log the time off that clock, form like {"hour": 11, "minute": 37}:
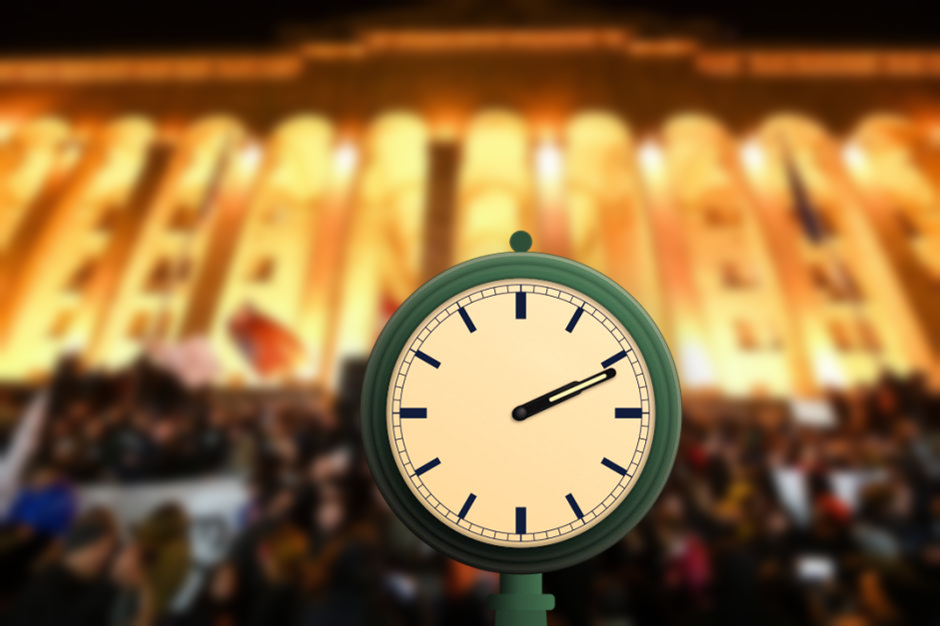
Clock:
{"hour": 2, "minute": 11}
